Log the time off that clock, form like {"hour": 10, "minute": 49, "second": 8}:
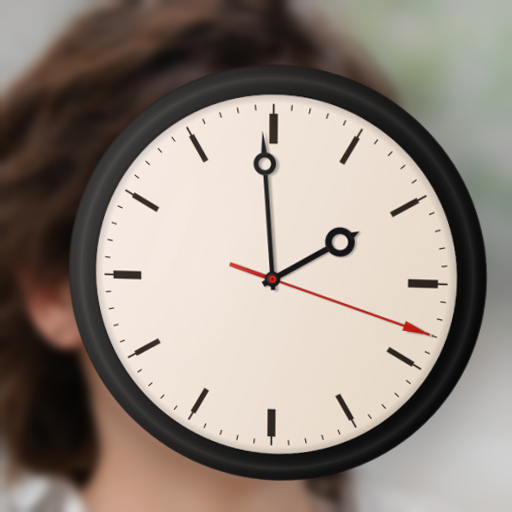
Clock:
{"hour": 1, "minute": 59, "second": 18}
